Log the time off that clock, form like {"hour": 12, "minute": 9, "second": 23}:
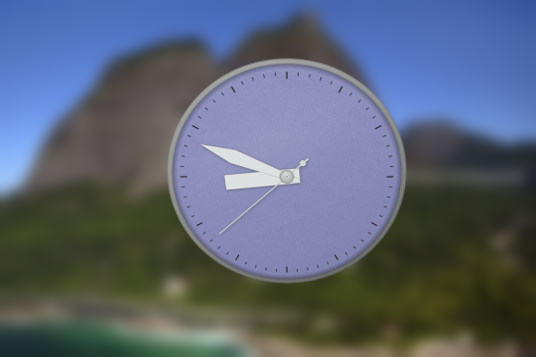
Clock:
{"hour": 8, "minute": 48, "second": 38}
